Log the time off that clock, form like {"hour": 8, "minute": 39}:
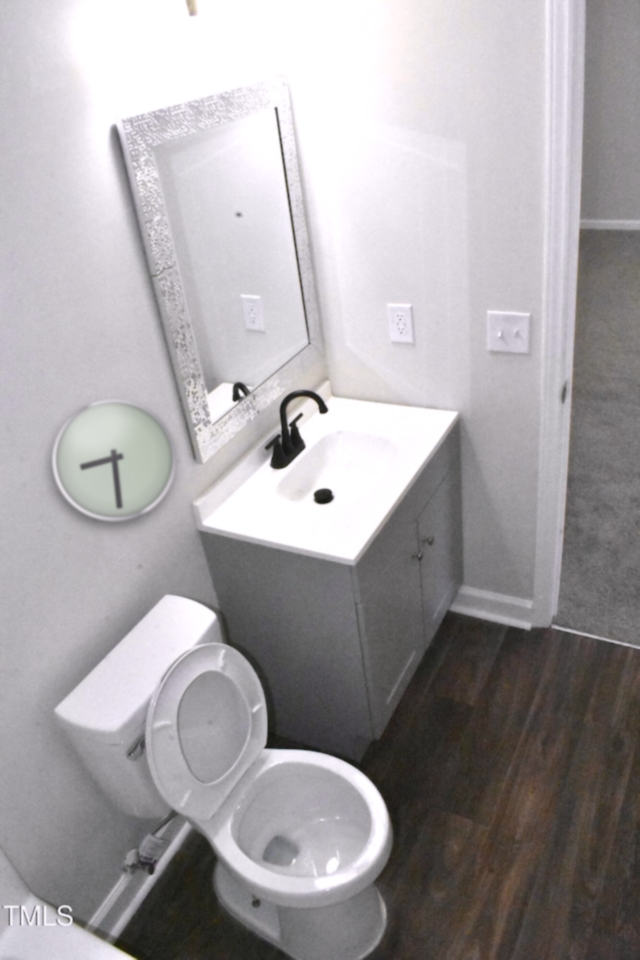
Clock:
{"hour": 8, "minute": 29}
